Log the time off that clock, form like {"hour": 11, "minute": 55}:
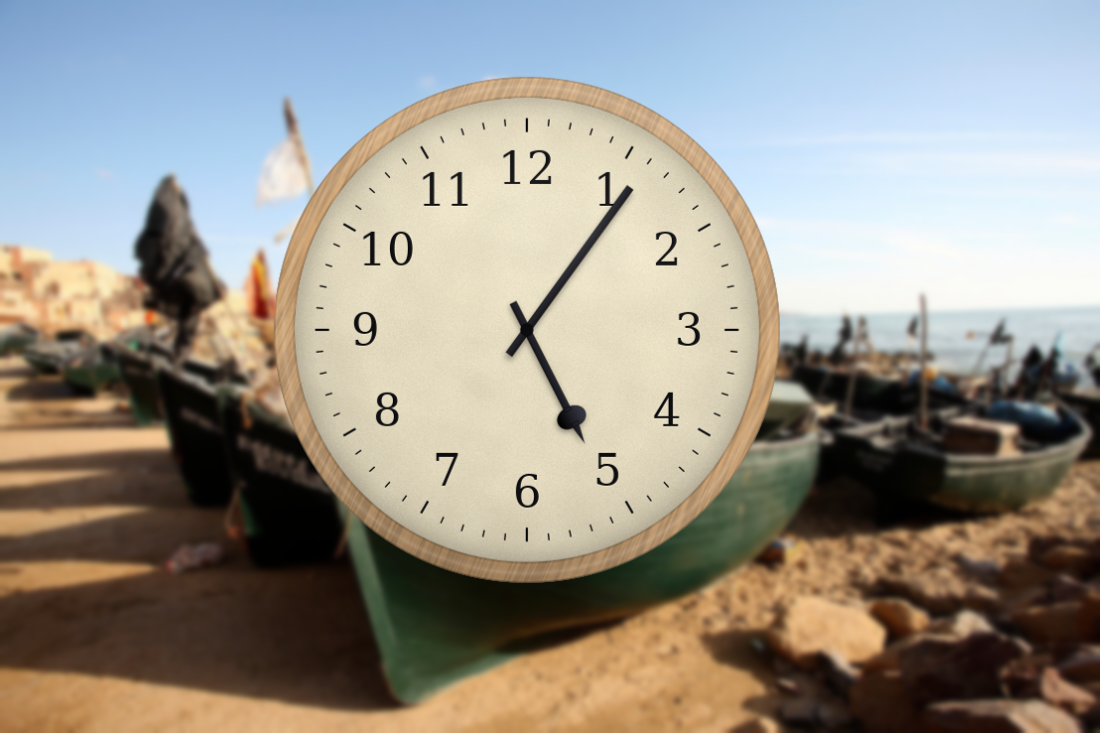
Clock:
{"hour": 5, "minute": 6}
